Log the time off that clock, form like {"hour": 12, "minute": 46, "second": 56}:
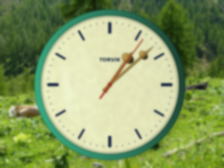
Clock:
{"hour": 1, "minute": 8, "second": 6}
